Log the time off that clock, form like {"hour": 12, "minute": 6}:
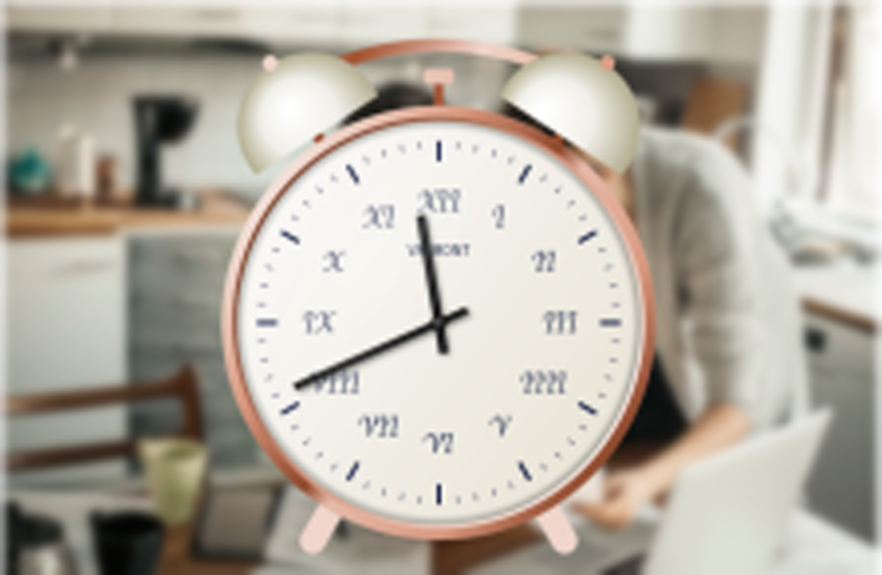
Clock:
{"hour": 11, "minute": 41}
